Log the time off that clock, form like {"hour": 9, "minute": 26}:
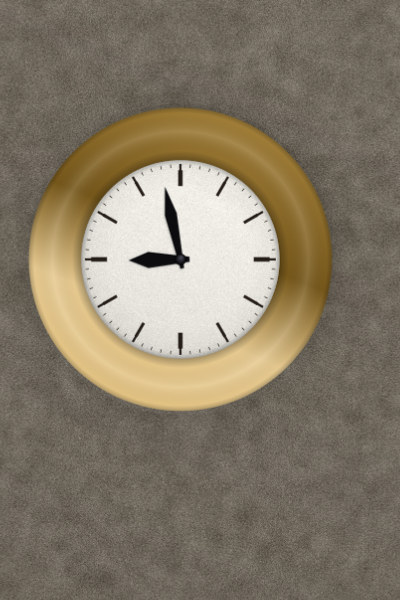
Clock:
{"hour": 8, "minute": 58}
